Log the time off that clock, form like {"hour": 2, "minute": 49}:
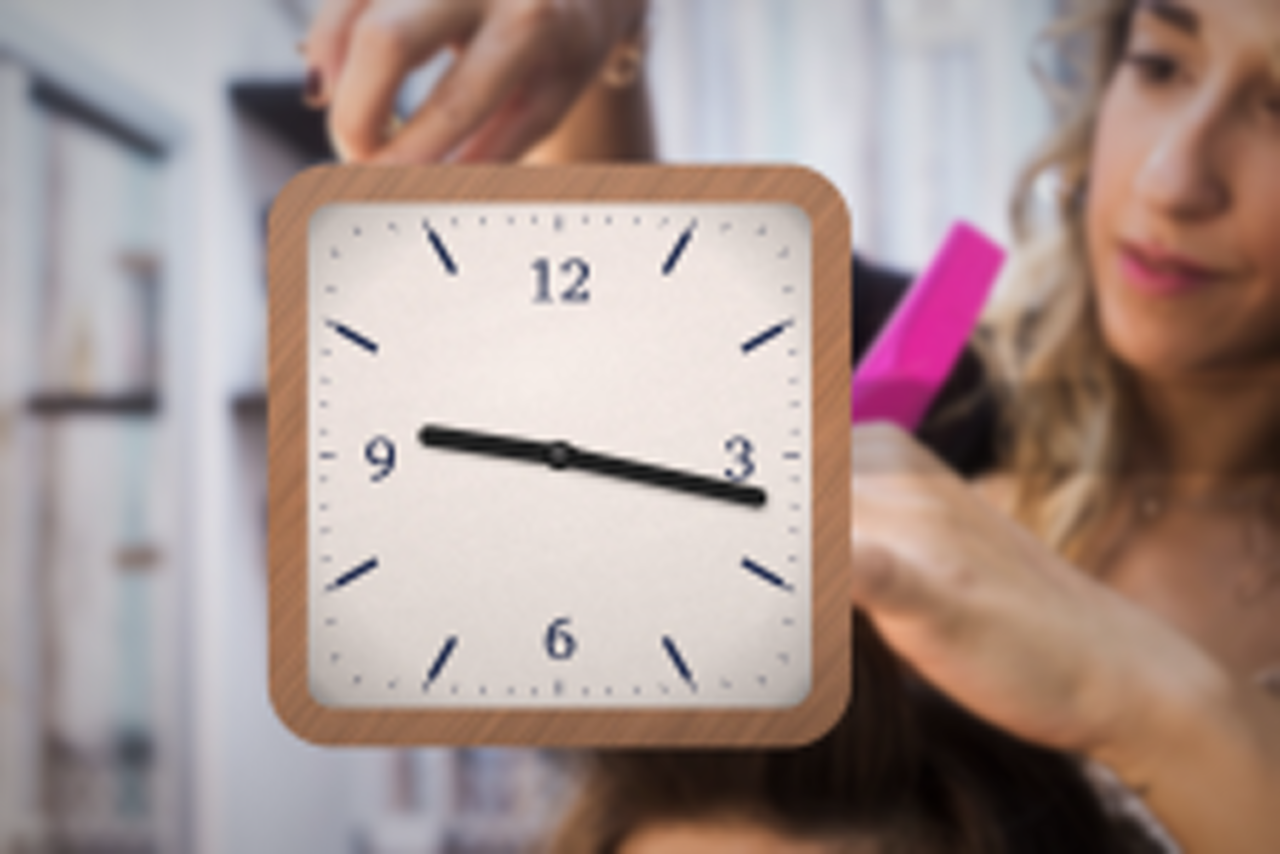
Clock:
{"hour": 9, "minute": 17}
